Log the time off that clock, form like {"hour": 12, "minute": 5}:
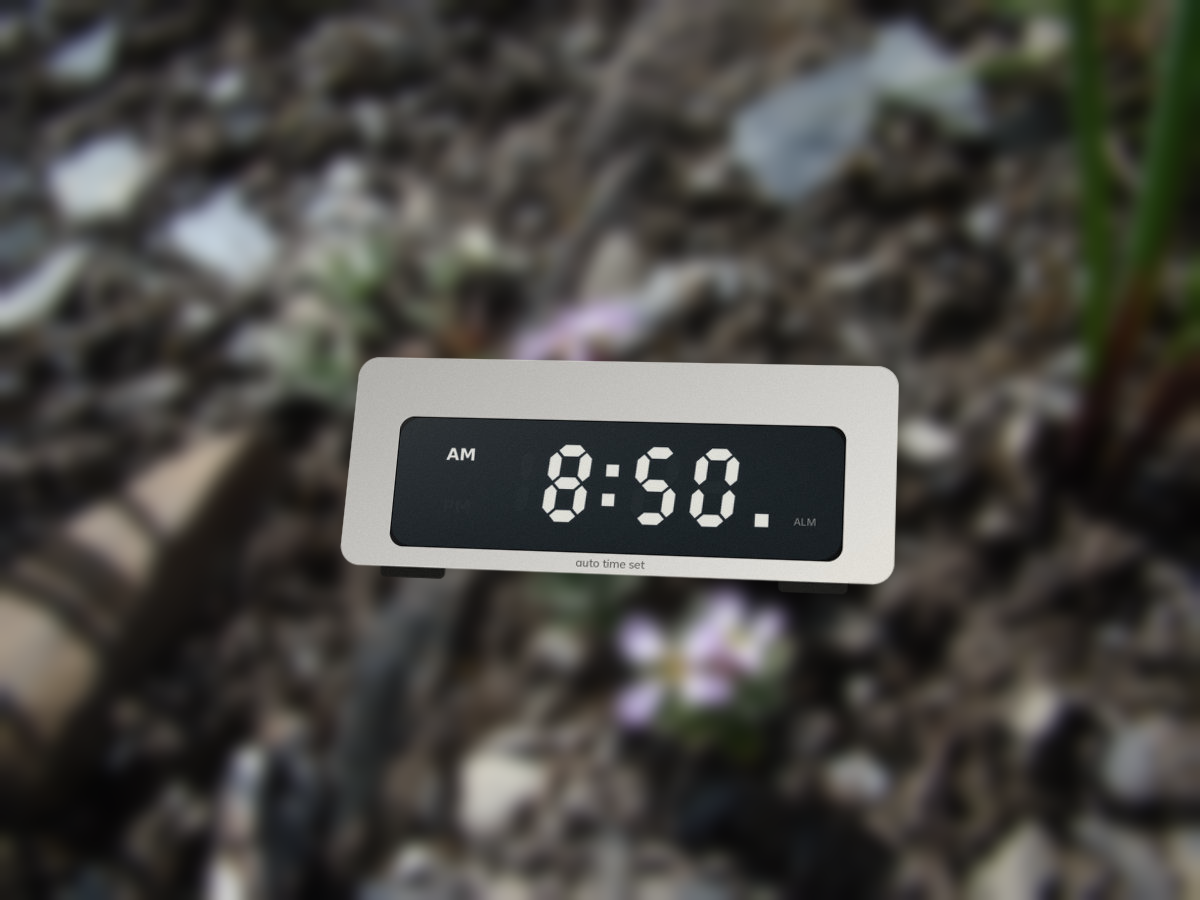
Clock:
{"hour": 8, "minute": 50}
